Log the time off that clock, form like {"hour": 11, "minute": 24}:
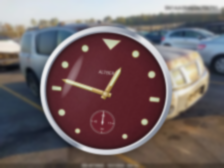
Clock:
{"hour": 12, "minute": 47}
